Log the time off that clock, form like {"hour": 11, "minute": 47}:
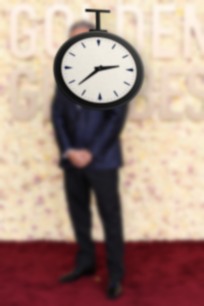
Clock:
{"hour": 2, "minute": 38}
